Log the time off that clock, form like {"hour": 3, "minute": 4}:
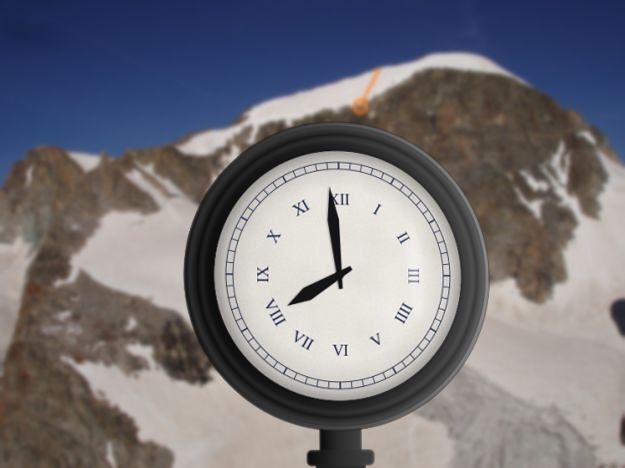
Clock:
{"hour": 7, "minute": 59}
